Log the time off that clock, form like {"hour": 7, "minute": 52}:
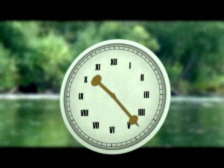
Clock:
{"hour": 10, "minute": 23}
